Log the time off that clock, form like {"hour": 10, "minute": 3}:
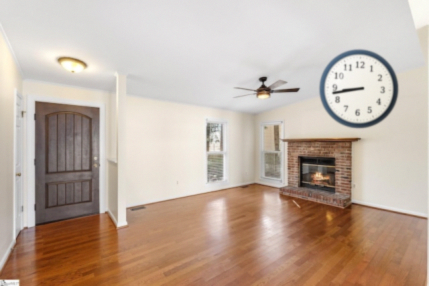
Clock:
{"hour": 8, "minute": 43}
